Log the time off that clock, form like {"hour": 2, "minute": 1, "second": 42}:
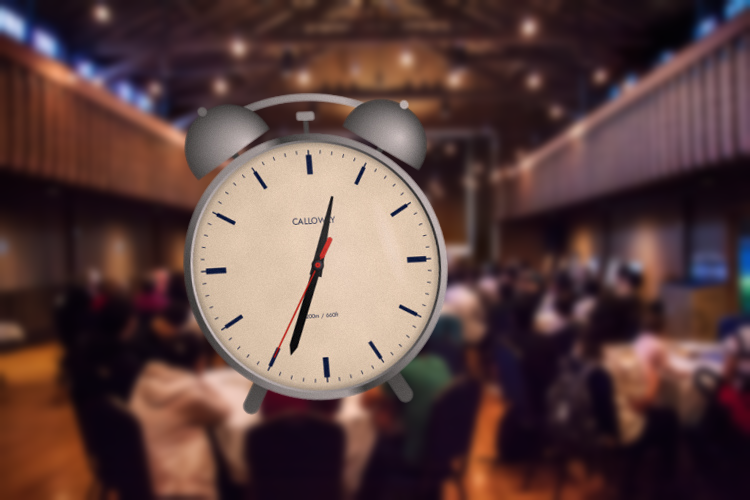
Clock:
{"hour": 12, "minute": 33, "second": 35}
